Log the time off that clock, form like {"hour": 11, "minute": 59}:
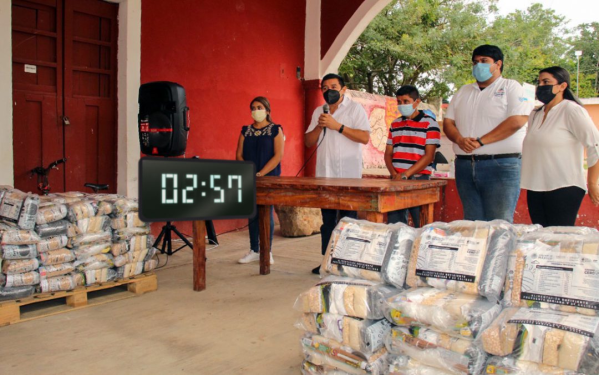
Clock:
{"hour": 2, "minute": 57}
